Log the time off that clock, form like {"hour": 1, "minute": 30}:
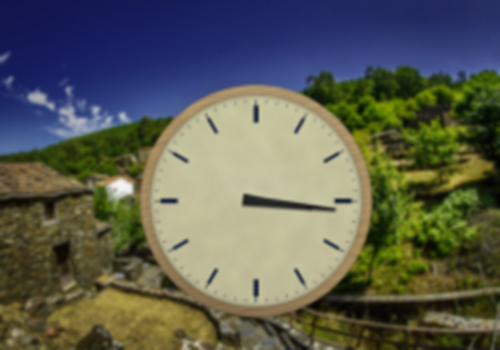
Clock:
{"hour": 3, "minute": 16}
